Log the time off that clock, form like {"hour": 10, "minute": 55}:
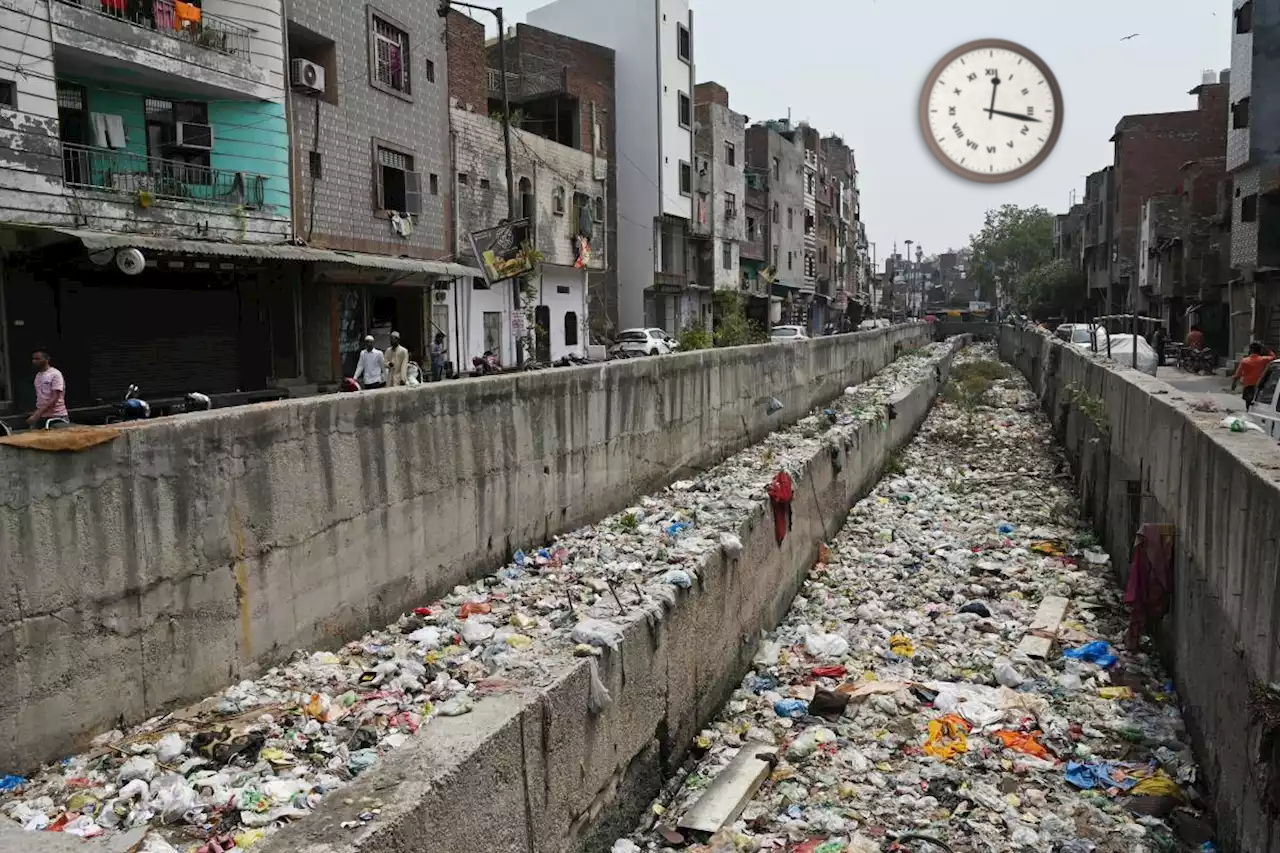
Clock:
{"hour": 12, "minute": 17}
